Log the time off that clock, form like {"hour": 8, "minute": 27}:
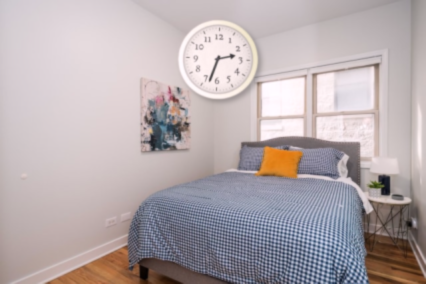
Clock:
{"hour": 2, "minute": 33}
